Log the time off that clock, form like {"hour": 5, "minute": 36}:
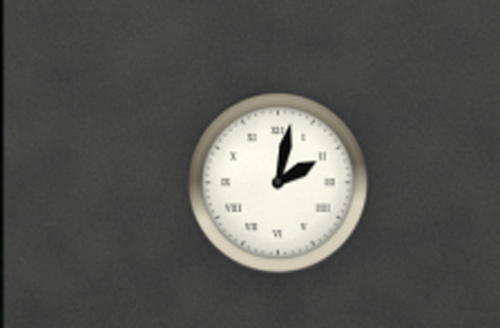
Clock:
{"hour": 2, "minute": 2}
